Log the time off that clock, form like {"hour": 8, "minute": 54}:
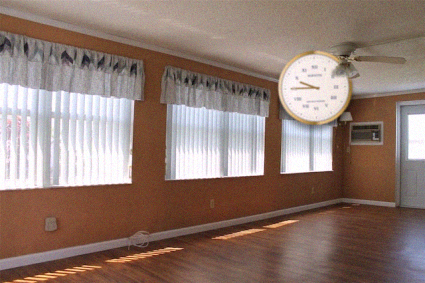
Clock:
{"hour": 9, "minute": 45}
